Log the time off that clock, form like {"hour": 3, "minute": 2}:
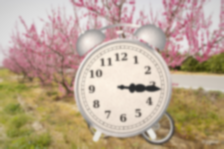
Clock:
{"hour": 3, "minute": 16}
